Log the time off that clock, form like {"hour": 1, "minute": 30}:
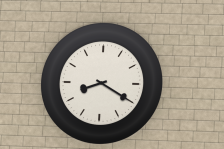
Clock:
{"hour": 8, "minute": 20}
